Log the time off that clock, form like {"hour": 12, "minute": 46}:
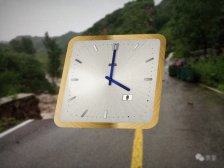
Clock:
{"hour": 4, "minute": 0}
